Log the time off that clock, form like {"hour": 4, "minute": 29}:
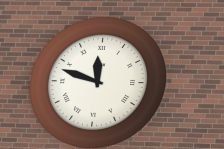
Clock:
{"hour": 11, "minute": 48}
